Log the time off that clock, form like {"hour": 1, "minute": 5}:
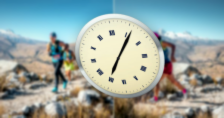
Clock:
{"hour": 7, "minute": 6}
